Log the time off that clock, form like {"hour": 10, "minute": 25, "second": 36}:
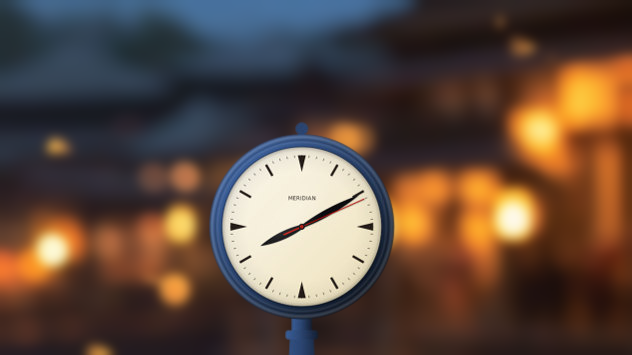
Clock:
{"hour": 8, "minute": 10, "second": 11}
